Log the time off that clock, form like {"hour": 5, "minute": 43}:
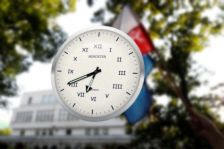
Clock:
{"hour": 6, "minute": 41}
